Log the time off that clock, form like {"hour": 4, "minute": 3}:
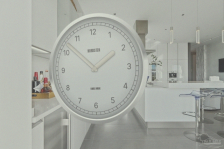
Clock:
{"hour": 1, "minute": 52}
